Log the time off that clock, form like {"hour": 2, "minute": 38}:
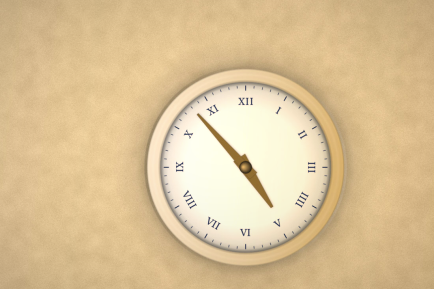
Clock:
{"hour": 4, "minute": 53}
